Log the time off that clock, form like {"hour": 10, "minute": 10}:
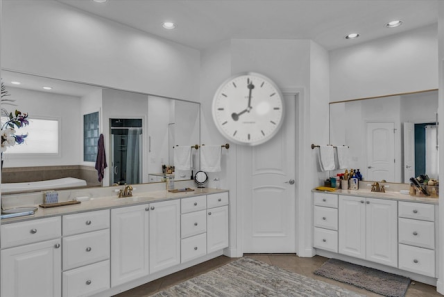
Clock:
{"hour": 8, "minute": 1}
